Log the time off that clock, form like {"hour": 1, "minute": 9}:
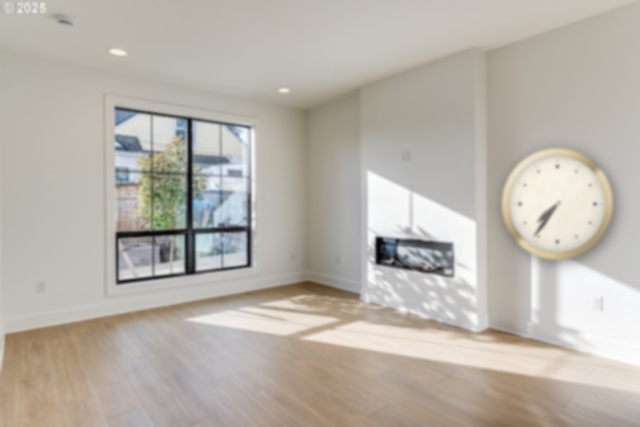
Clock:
{"hour": 7, "minute": 36}
